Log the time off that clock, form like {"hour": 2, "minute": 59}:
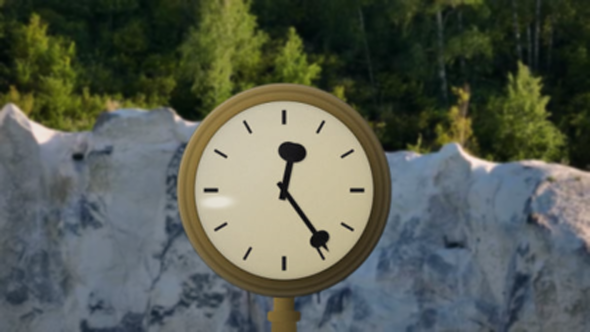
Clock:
{"hour": 12, "minute": 24}
